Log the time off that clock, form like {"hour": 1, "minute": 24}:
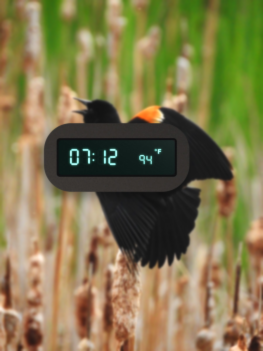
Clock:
{"hour": 7, "minute": 12}
